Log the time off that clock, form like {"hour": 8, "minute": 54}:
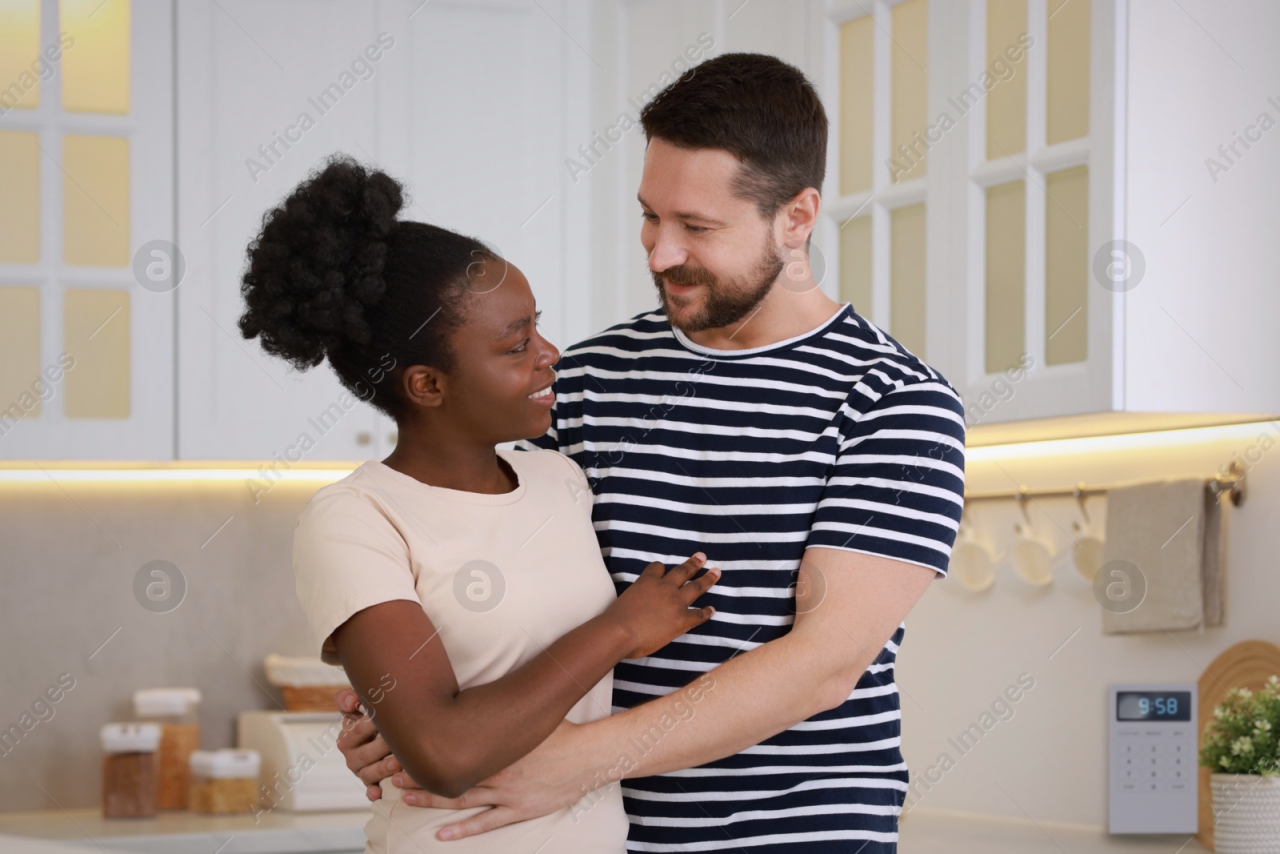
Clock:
{"hour": 9, "minute": 58}
